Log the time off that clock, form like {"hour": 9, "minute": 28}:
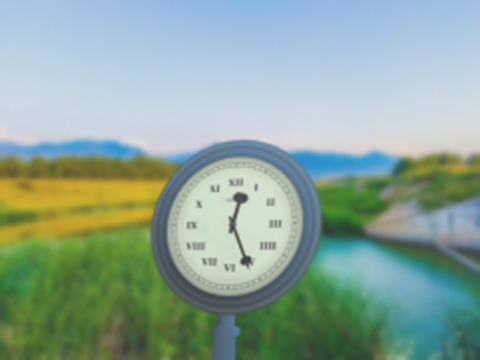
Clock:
{"hour": 12, "minute": 26}
